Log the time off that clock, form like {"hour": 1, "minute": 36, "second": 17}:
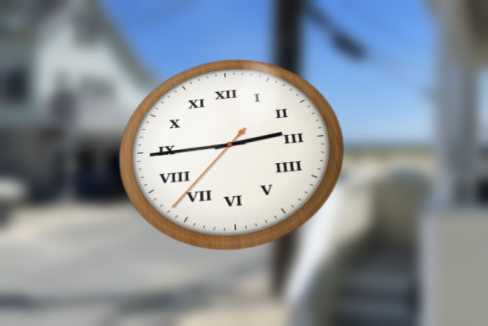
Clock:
{"hour": 2, "minute": 44, "second": 37}
